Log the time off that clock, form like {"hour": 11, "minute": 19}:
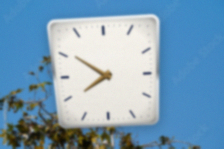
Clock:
{"hour": 7, "minute": 51}
